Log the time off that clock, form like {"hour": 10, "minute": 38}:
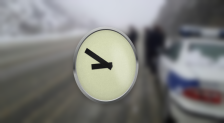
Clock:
{"hour": 8, "minute": 50}
